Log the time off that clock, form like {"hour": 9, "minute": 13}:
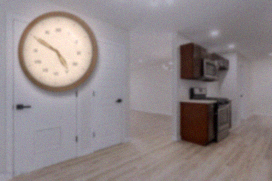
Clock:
{"hour": 4, "minute": 50}
